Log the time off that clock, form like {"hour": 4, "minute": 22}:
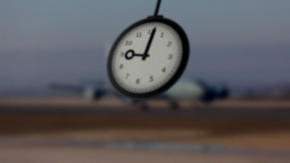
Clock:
{"hour": 9, "minute": 1}
